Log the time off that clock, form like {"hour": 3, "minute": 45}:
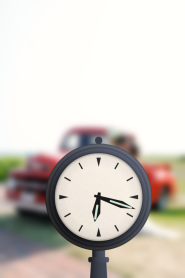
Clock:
{"hour": 6, "minute": 18}
